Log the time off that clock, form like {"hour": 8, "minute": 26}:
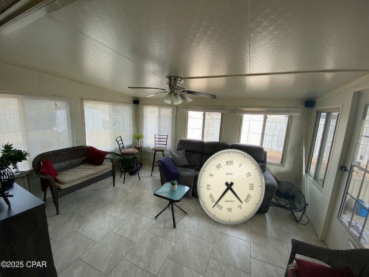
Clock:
{"hour": 4, "minute": 37}
